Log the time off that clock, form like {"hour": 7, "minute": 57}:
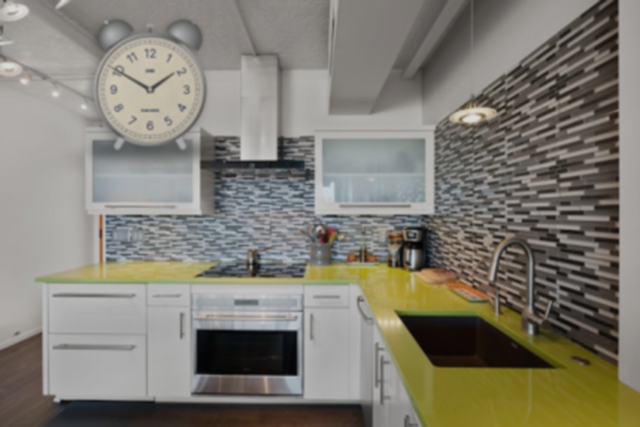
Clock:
{"hour": 1, "minute": 50}
